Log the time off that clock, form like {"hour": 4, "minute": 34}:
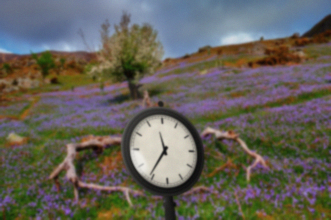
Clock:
{"hour": 11, "minute": 36}
